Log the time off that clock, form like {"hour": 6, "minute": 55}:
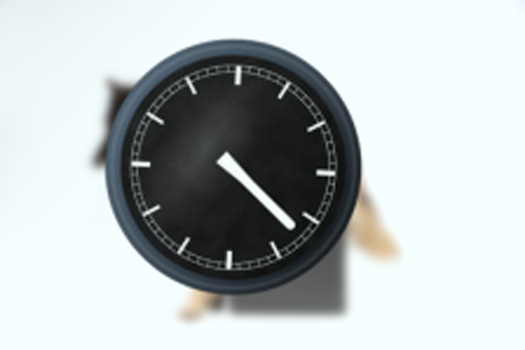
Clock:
{"hour": 4, "minute": 22}
